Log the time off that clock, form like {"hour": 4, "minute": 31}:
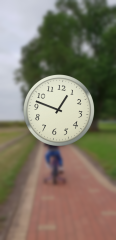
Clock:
{"hour": 12, "minute": 47}
